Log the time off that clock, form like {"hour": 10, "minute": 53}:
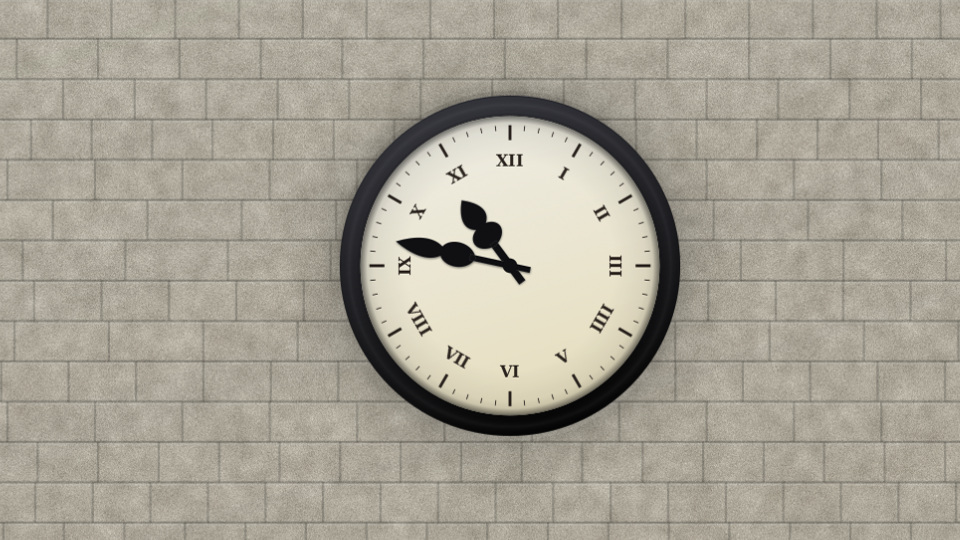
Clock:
{"hour": 10, "minute": 47}
